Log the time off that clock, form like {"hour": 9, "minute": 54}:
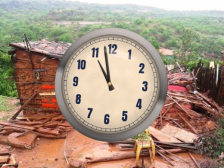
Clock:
{"hour": 10, "minute": 58}
